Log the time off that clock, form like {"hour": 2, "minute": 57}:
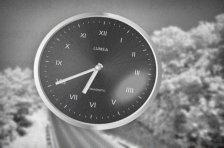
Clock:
{"hour": 6, "minute": 40}
